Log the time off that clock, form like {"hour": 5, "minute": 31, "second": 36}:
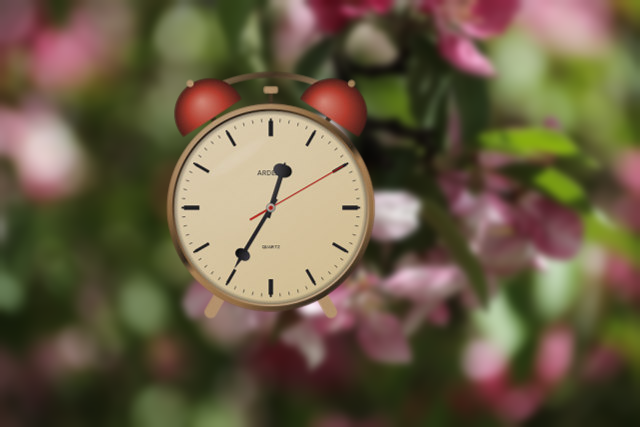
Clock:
{"hour": 12, "minute": 35, "second": 10}
